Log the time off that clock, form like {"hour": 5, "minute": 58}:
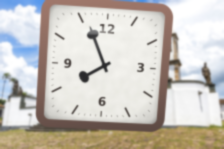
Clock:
{"hour": 7, "minute": 56}
